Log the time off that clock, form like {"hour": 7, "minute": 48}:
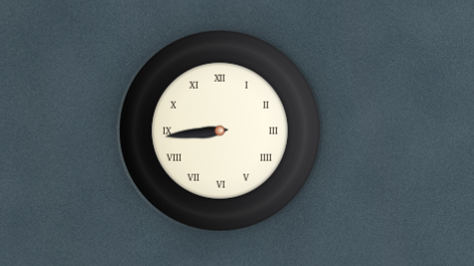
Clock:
{"hour": 8, "minute": 44}
